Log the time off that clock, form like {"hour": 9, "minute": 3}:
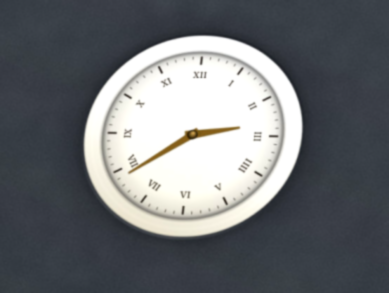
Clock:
{"hour": 2, "minute": 39}
